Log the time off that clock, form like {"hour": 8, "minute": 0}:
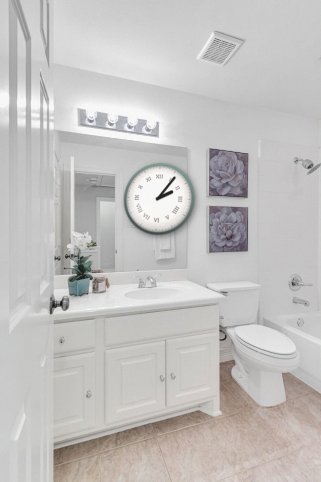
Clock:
{"hour": 2, "minute": 6}
